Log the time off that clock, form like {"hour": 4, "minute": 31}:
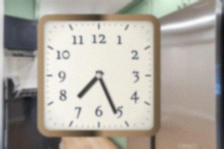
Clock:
{"hour": 7, "minute": 26}
